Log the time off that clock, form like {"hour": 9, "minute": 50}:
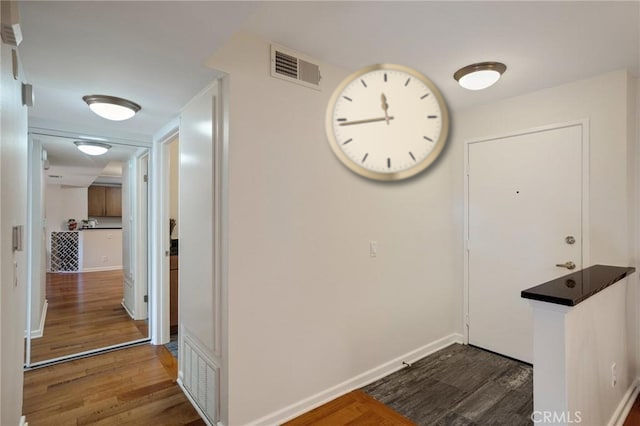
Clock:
{"hour": 11, "minute": 44}
